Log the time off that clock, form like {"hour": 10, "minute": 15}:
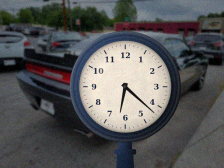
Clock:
{"hour": 6, "minute": 22}
